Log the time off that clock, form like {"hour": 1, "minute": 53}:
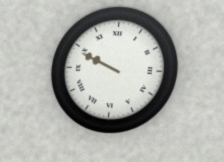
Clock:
{"hour": 9, "minute": 49}
